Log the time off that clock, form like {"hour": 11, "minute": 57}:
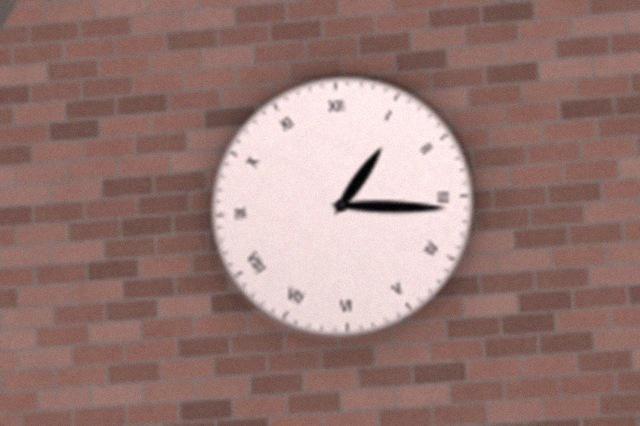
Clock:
{"hour": 1, "minute": 16}
